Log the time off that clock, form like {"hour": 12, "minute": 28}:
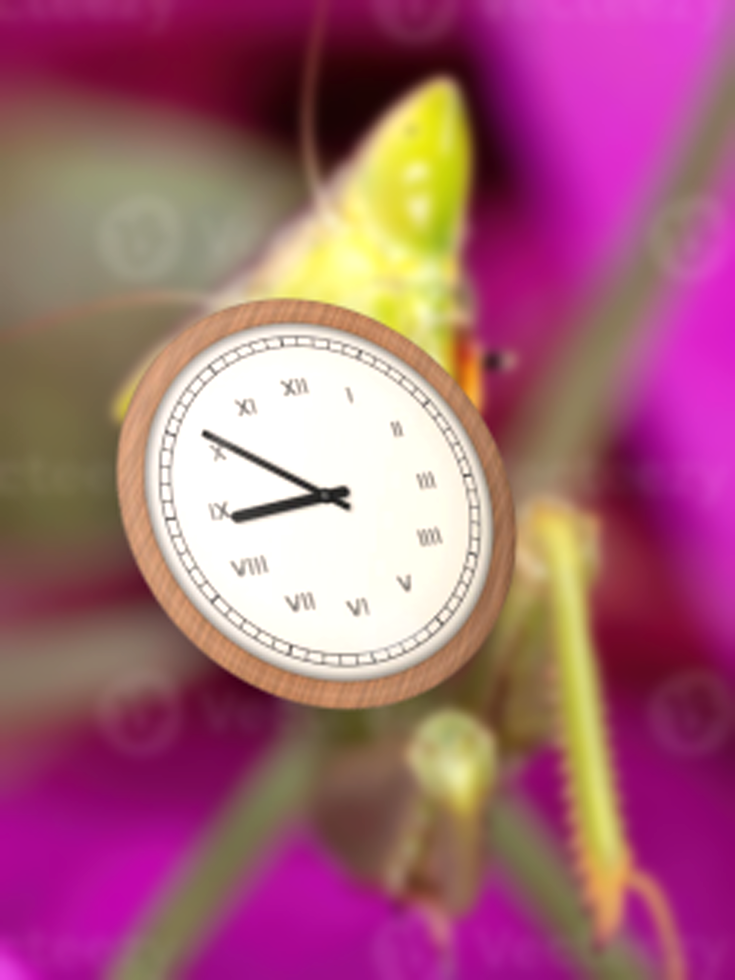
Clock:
{"hour": 8, "minute": 51}
